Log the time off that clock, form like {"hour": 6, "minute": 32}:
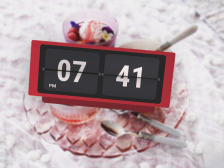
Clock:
{"hour": 7, "minute": 41}
